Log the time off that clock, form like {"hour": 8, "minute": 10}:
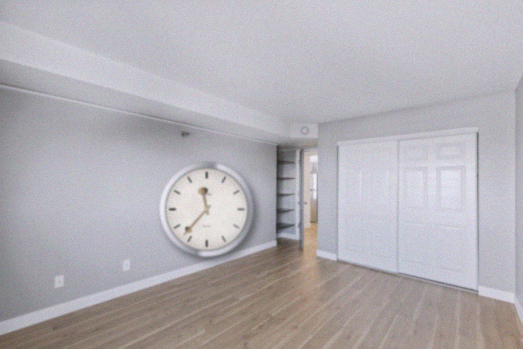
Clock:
{"hour": 11, "minute": 37}
